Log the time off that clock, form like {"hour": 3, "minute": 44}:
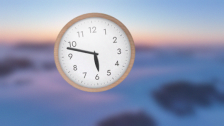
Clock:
{"hour": 5, "minute": 48}
